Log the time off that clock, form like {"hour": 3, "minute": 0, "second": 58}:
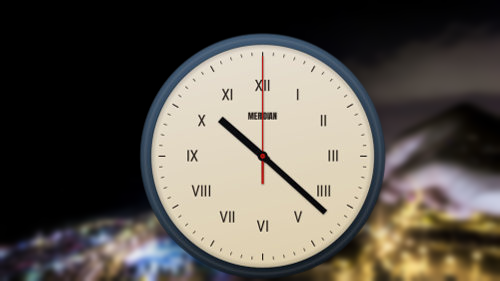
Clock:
{"hour": 10, "minute": 22, "second": 0}
